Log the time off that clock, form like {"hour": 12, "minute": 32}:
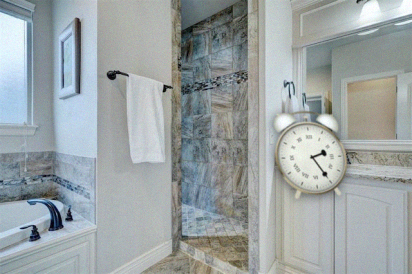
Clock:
{"hour": 2, "minute": 25}
